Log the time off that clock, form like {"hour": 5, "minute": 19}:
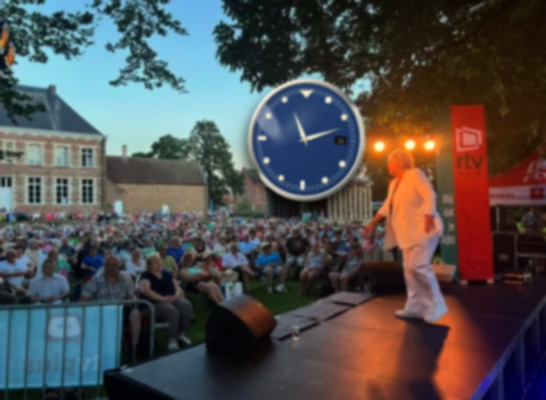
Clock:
{"hour": 11, "minute": 12}
